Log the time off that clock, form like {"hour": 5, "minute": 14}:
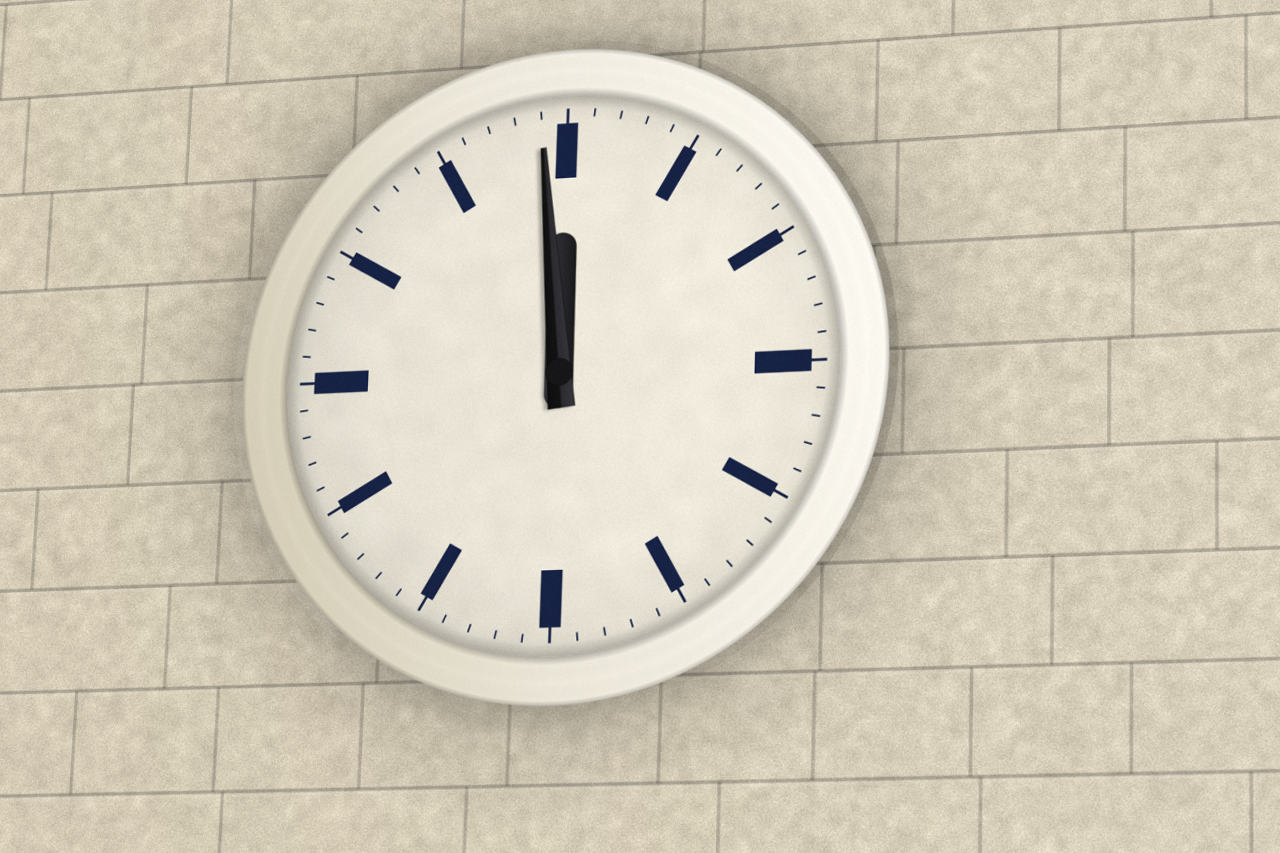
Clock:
{"hour": 11, "minute": 59}
